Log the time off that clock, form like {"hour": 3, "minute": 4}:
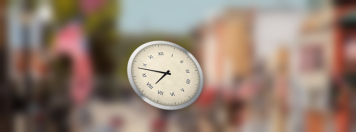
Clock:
{"hour": 7, "minute": 48}
